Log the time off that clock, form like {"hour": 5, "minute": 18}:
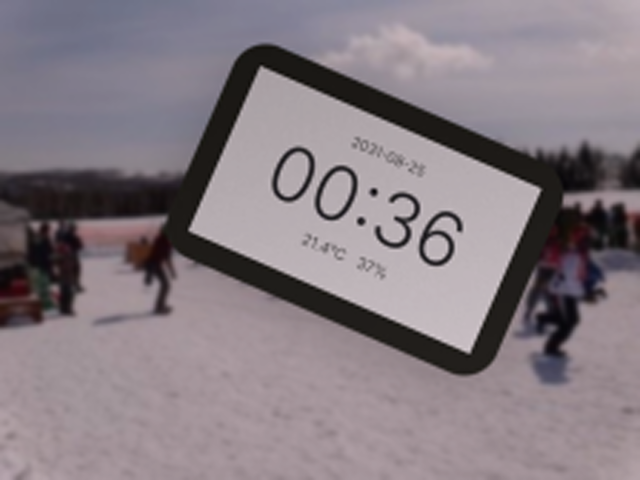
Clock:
{"hour": 0, "minute": 36}
